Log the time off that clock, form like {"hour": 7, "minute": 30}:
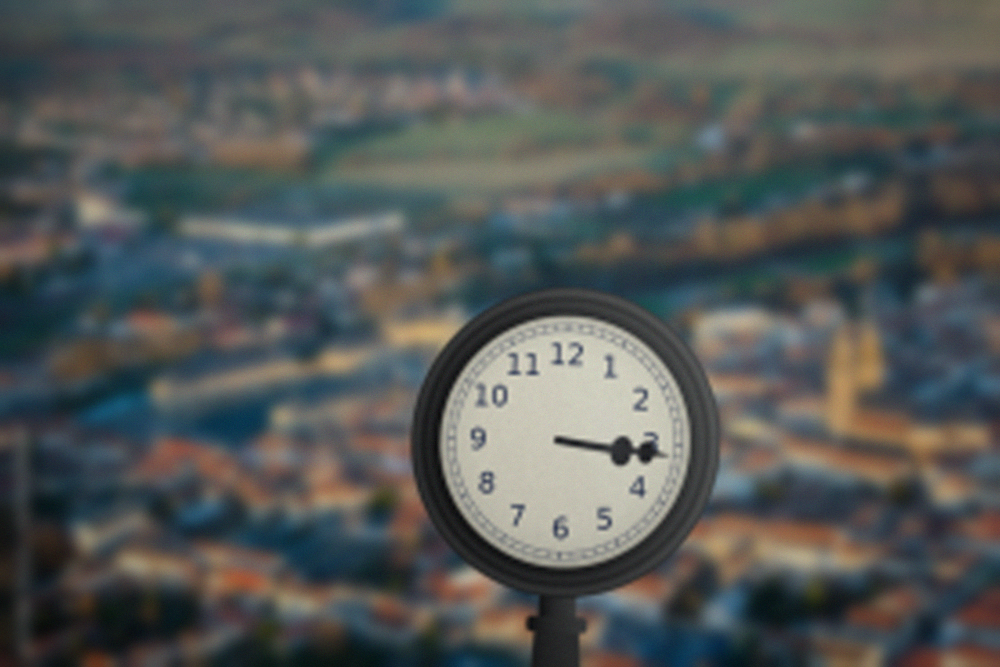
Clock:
{"hour": 3, "minute": 16}
